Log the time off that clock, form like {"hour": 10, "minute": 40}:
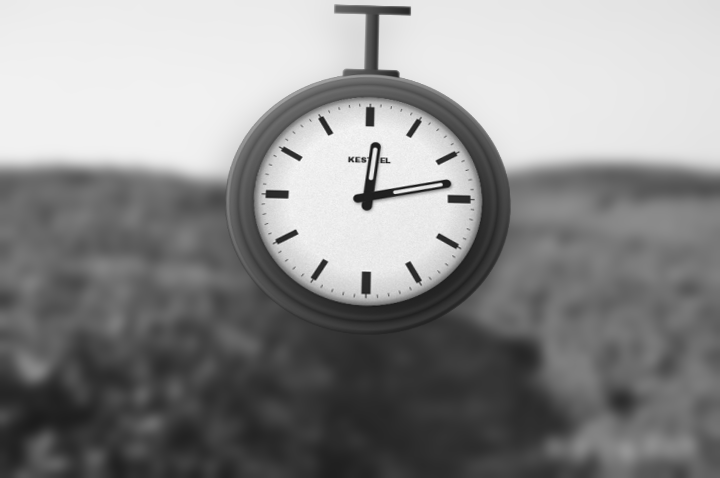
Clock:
{"hour": 12, "minute": 13}
